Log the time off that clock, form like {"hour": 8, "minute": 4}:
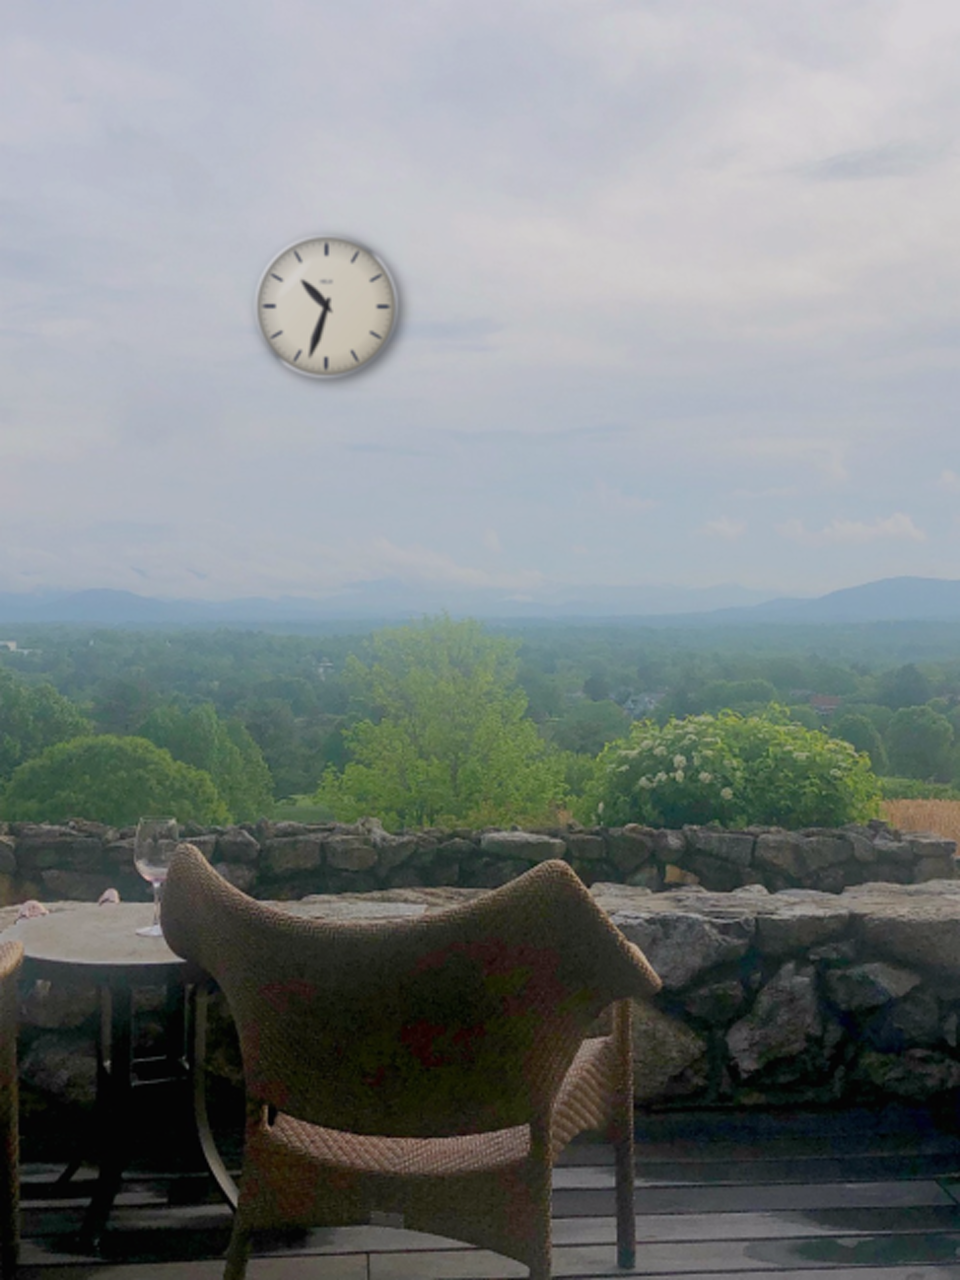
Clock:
{"hour": 10, "minute": 33}
